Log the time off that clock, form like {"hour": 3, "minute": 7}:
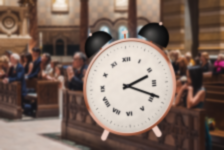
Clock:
{"hour": 2, "minute": 19}
